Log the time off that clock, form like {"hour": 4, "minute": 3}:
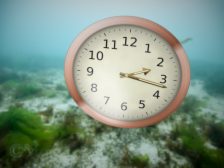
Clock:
{"hour": 2, "minute": 17}
